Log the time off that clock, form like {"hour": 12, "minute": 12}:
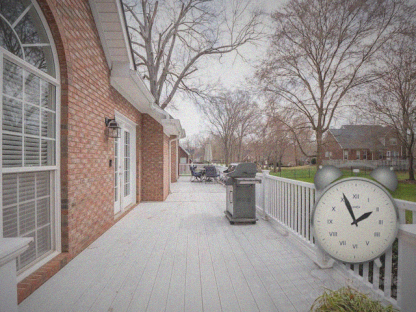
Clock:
{"hour": 1, "minute": 56}
